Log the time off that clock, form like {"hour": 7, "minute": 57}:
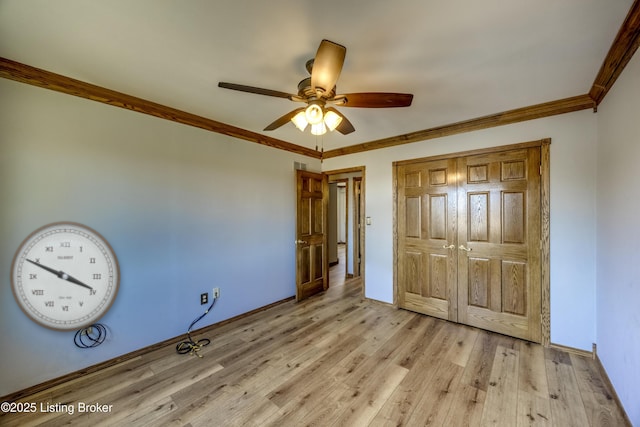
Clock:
{"hour": 3, "minute": 49}
